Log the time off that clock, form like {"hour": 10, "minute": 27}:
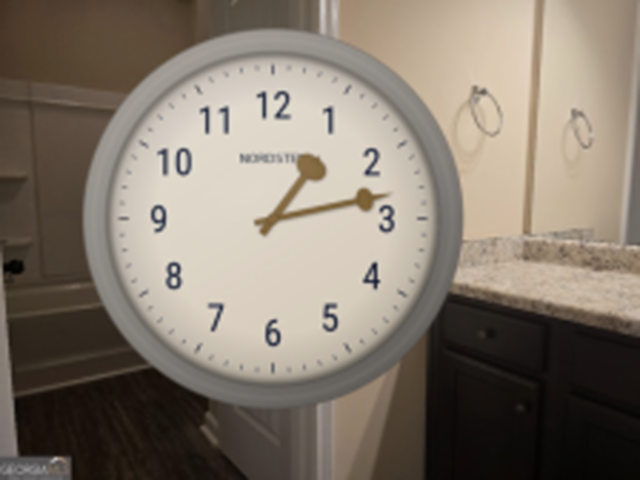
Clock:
{"hour": 1, "minute": 13}
